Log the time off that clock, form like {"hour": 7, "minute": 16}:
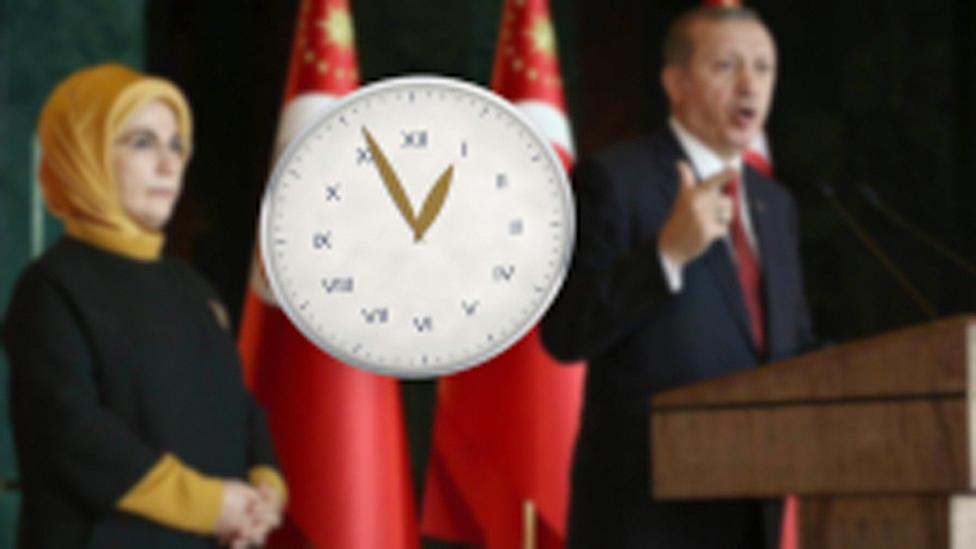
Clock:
{"hour": 12, "minute": 56}
